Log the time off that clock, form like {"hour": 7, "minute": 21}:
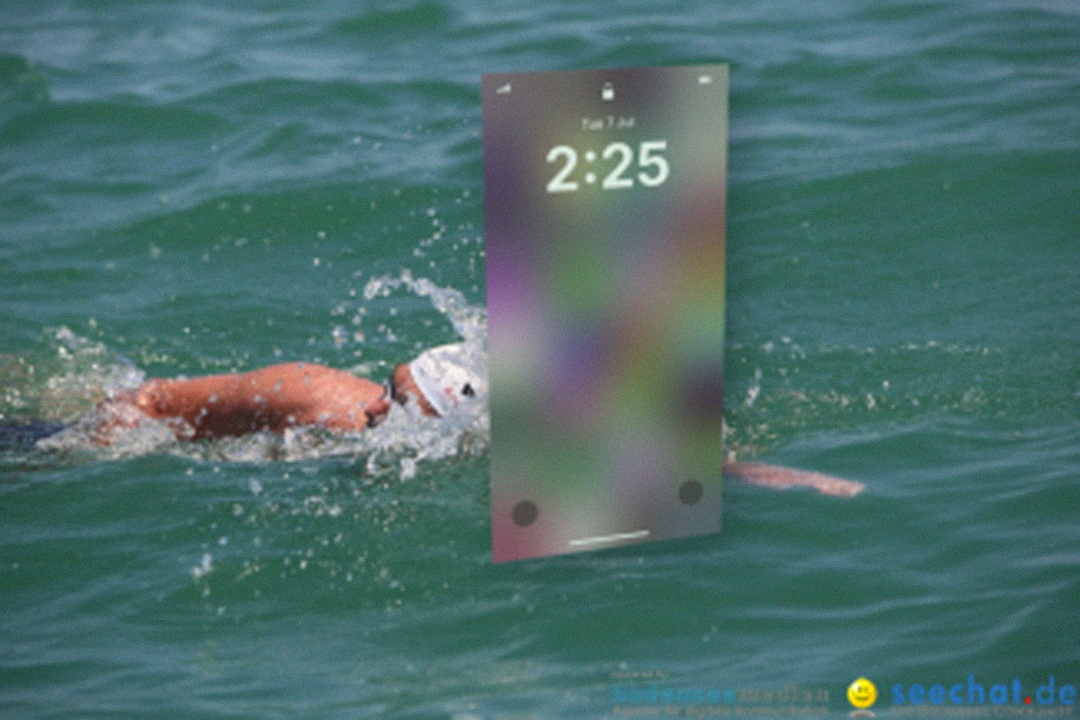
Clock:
{"hour": 2, "minute": 25}
